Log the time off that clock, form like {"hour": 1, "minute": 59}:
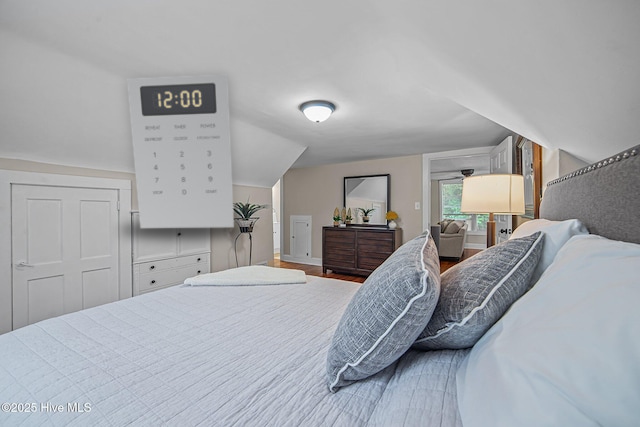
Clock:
{"hour": 12, "minute": 0}
